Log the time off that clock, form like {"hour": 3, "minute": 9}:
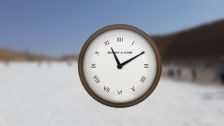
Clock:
{"hour": 11, "minute": 10}
